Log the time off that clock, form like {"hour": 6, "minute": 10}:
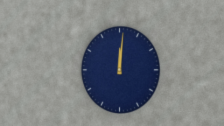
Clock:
{"hour": 12, "minute": 1}
